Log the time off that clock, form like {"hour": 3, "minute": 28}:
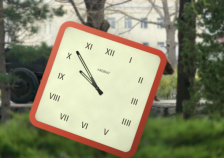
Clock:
{"hour": 9, "minute": 52}
